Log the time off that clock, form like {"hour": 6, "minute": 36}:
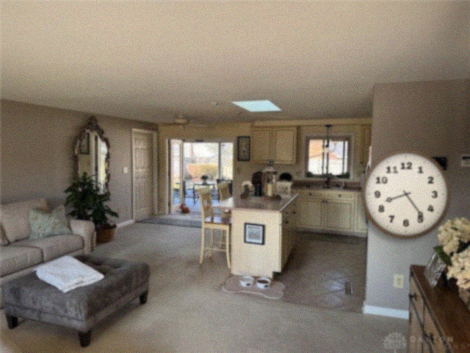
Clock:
{"hour": 8, "minute": 24}
